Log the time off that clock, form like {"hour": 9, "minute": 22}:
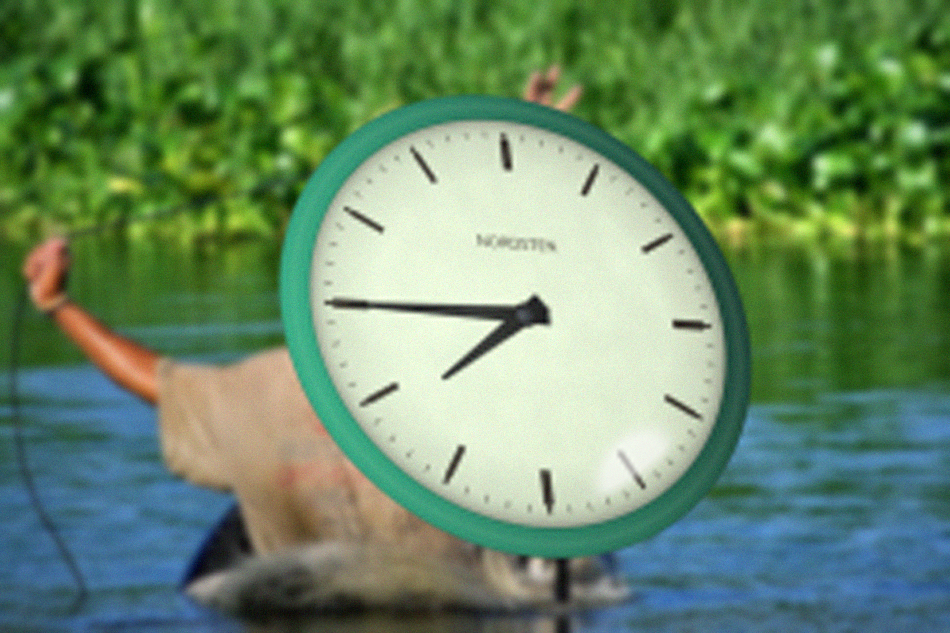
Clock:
{"hour": 7, "minute": 45}
